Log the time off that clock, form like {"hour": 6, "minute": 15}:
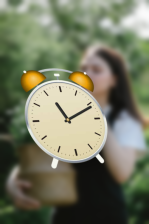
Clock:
{"hour": 11, "minute": 11}
